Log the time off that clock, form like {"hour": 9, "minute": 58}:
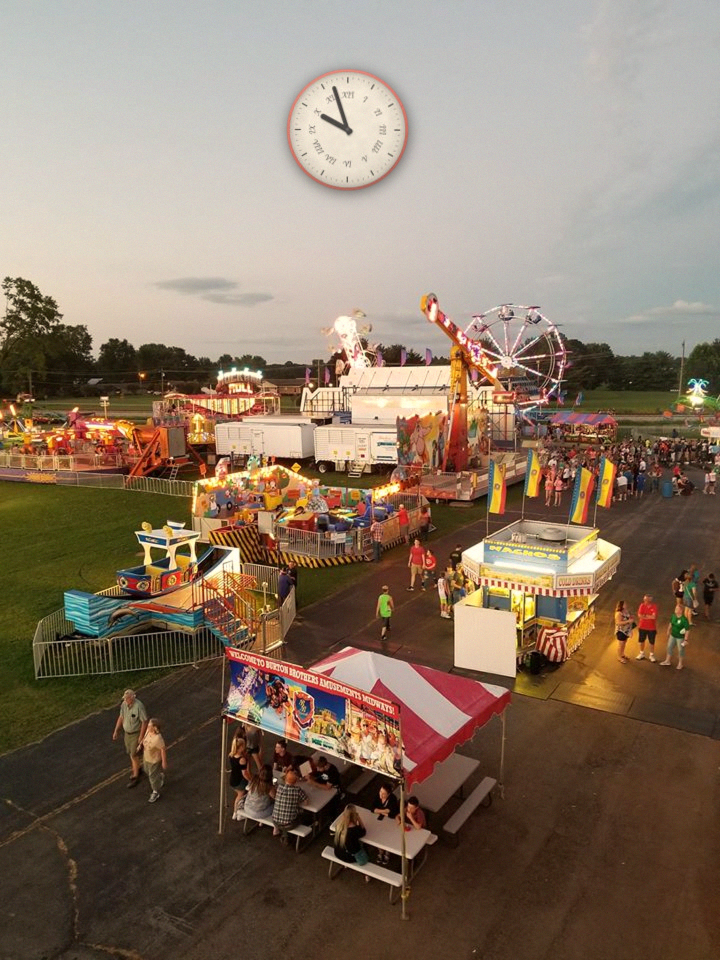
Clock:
{"hour": 9, "minute": 57}
